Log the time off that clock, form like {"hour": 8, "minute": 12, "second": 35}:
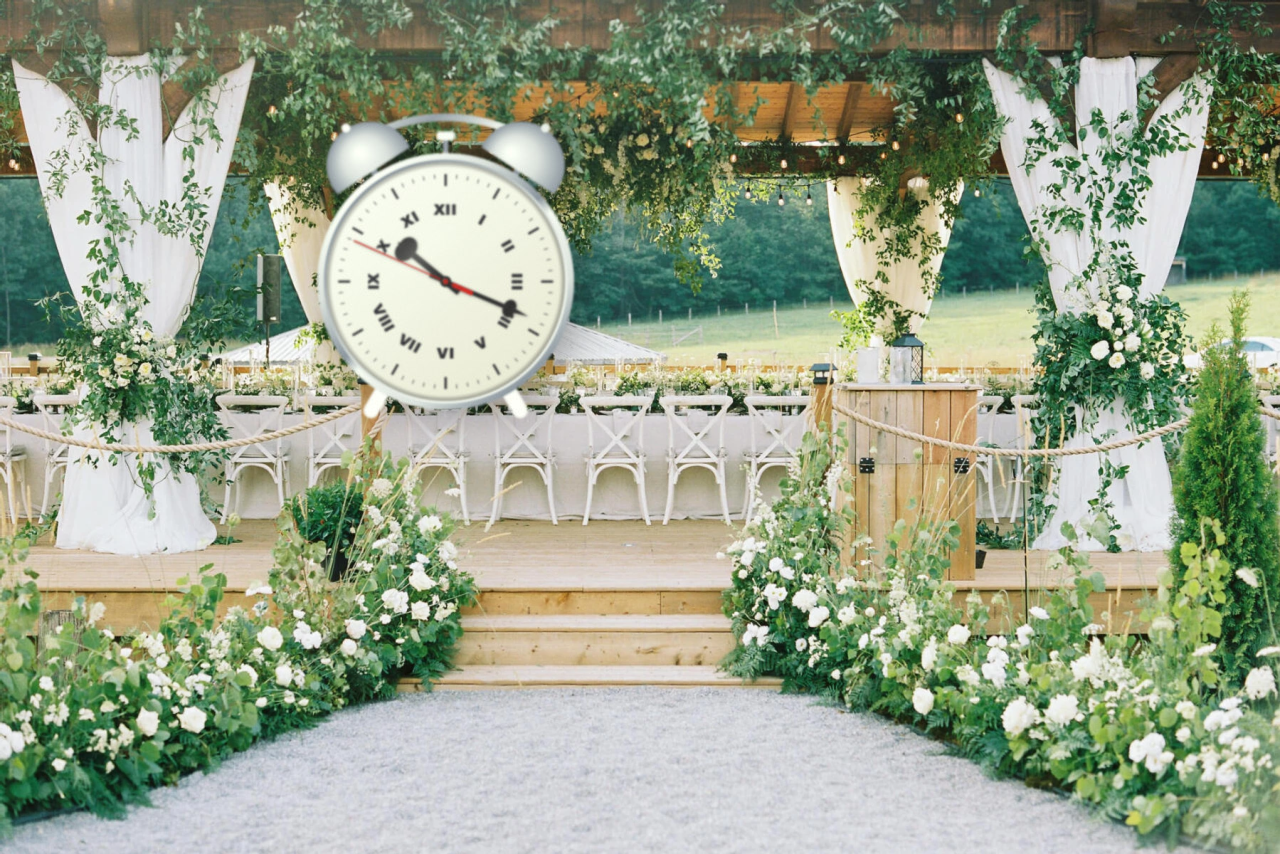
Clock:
{"hour": 10, "minute": 18, "second": 49}
